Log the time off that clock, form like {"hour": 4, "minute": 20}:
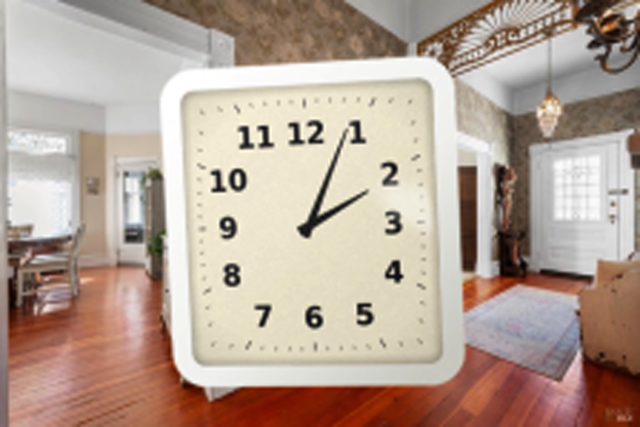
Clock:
{"hour": 2, "minute": 4}
